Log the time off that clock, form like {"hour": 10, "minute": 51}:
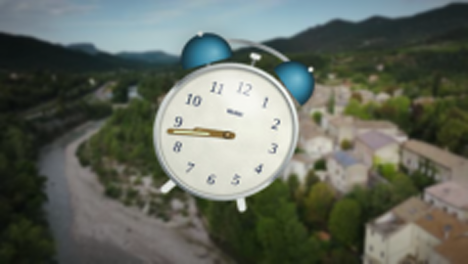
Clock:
{"hour": 8, "minute": 43}
